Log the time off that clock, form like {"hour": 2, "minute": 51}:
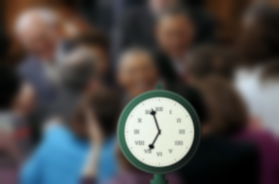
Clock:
{"hour": 6, "minute": 57}
